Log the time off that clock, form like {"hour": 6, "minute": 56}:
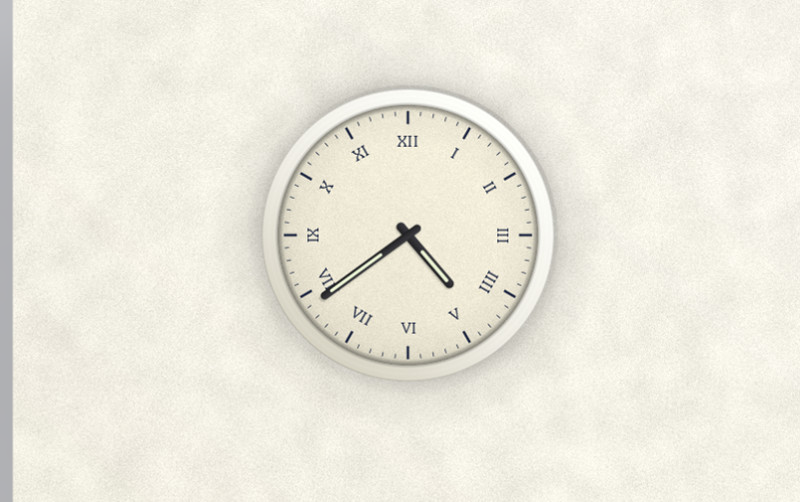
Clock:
{"hour": 4, "minute": 39}
